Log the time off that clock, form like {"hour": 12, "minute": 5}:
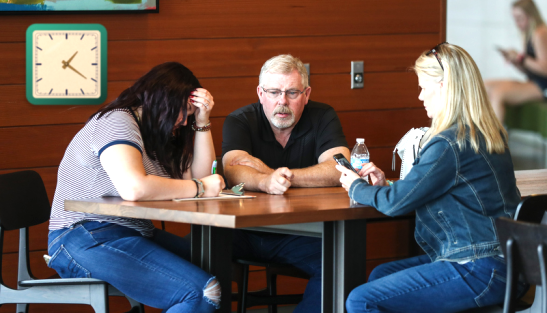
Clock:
{"hour": 1, "minute": 21}
